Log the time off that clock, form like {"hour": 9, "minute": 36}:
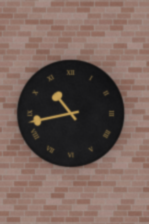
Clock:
{"hour": 10, "minute": 43}
